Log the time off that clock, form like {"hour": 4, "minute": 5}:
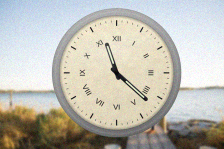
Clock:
{"hour": 11, "minute": 22}
